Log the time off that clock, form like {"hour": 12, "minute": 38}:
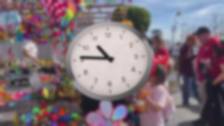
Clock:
{"hour": 10, "minute": 46}
